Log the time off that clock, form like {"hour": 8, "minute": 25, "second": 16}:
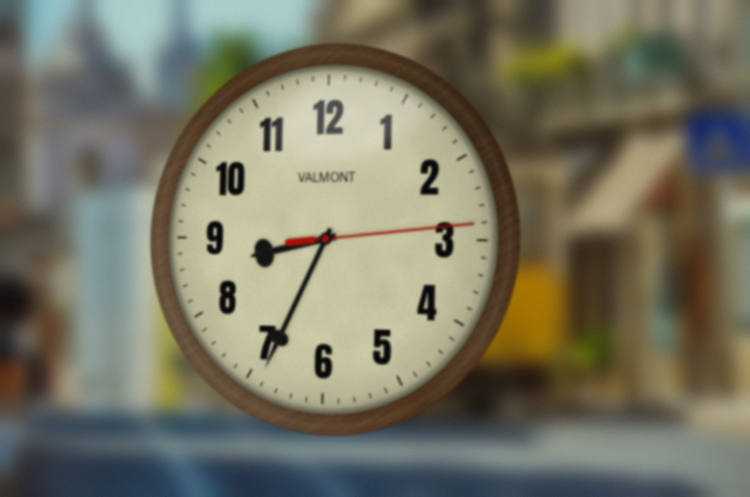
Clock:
{"hour": 8, "minute": 34, "second": 14}
